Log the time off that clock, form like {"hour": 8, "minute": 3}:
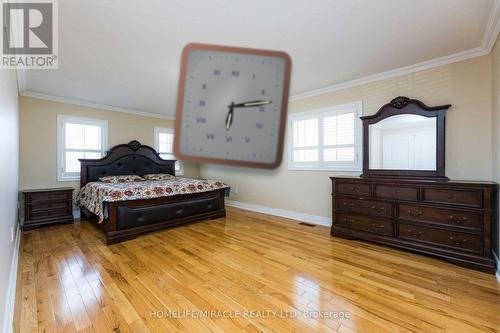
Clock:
{"hour": 6, "minute": 13}
